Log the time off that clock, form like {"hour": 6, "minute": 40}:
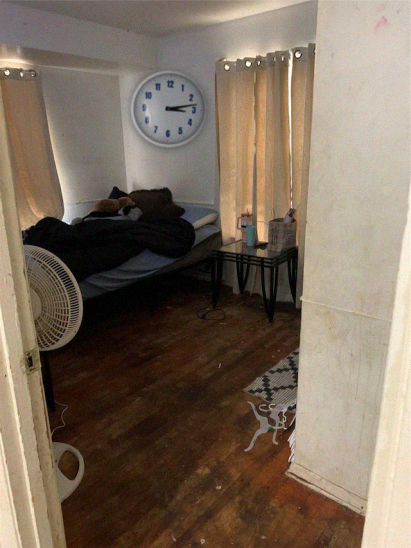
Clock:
{"hour": 3, "minute": 13}
